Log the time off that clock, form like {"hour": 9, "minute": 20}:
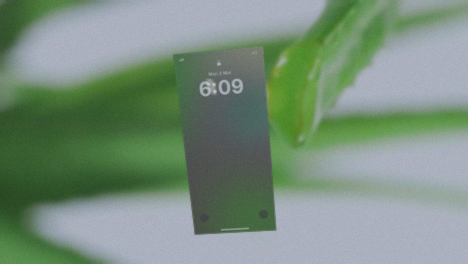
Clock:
{"hour": 6, "minute": 9}
